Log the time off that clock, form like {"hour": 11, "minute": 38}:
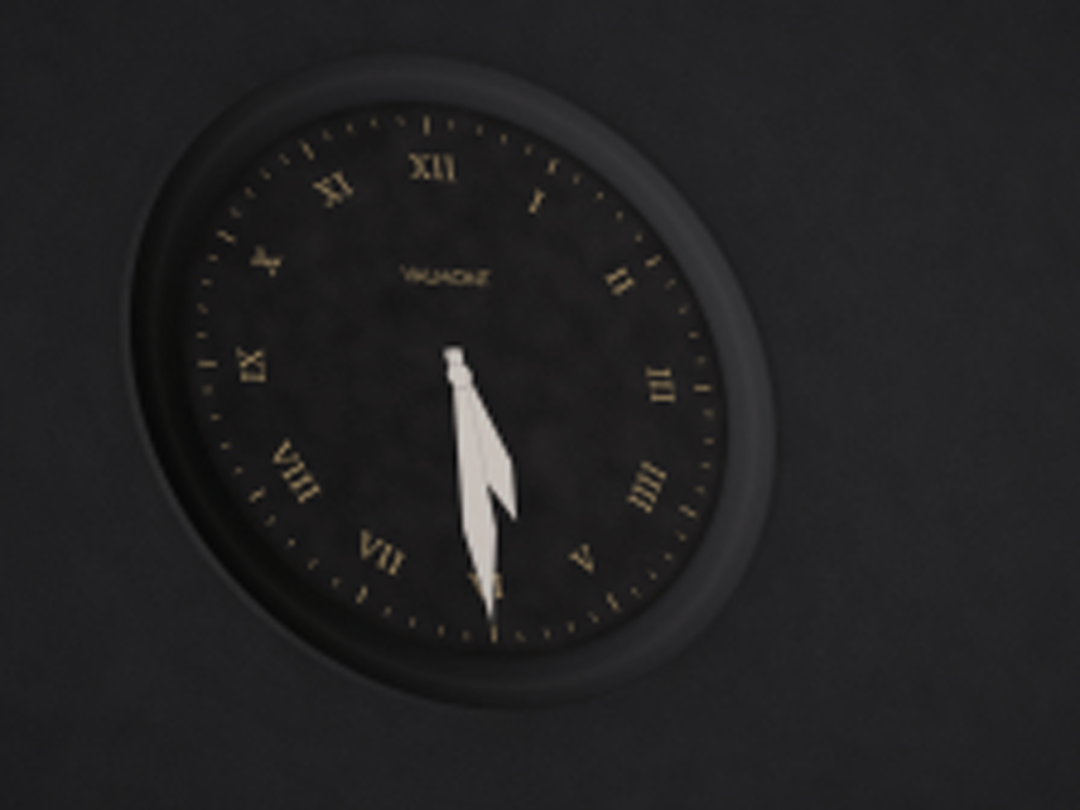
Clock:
{"hour": 5, "minute": 30}
